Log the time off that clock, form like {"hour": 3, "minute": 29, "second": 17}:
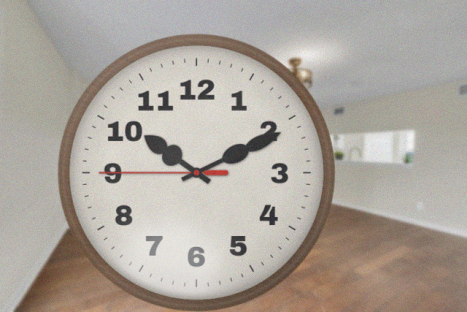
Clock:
{"hour": 10, "minute": 10, "second": 45}
